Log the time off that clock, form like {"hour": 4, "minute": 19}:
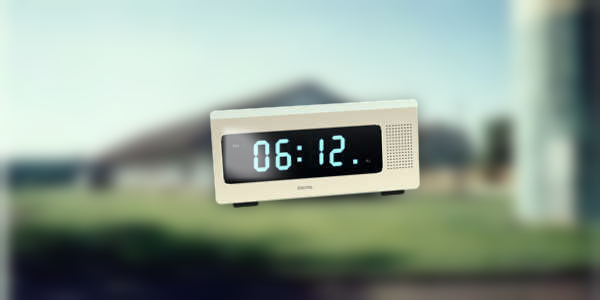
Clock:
{"hour": 6, "minute": 12}
